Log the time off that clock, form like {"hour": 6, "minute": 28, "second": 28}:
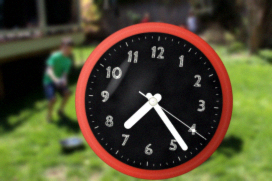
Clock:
{"hour": 7, "minute": 23, "second": 20}
